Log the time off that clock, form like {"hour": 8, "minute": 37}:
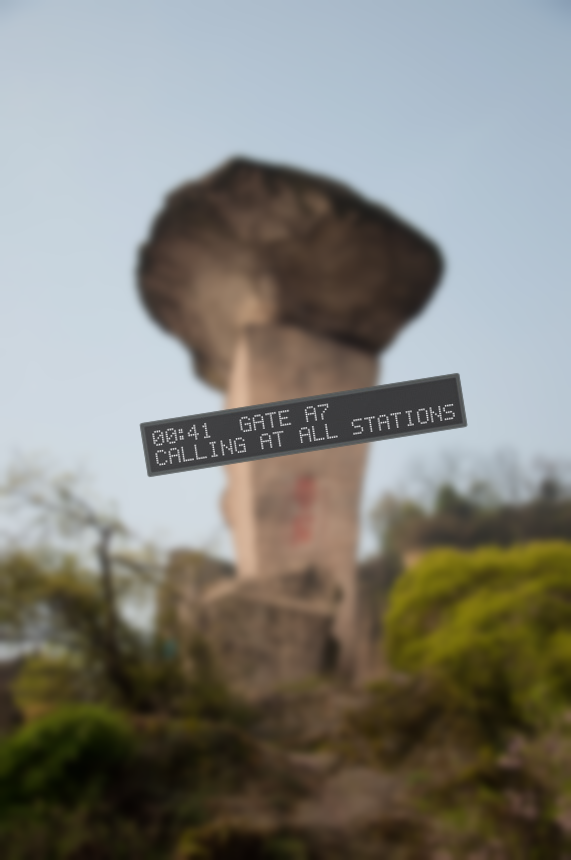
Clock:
{"hour": 0, "minute": 41}
